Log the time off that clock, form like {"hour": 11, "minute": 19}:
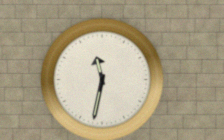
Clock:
{"hour": 11, "minute": 32}
